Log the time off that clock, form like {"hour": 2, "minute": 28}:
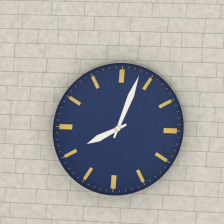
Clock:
{"hour": 8, "minute": 3}
